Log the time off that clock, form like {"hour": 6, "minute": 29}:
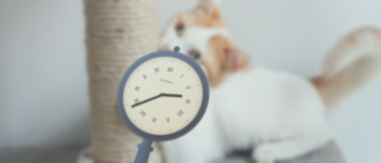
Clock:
{"hour": 2, "minute": 39}
